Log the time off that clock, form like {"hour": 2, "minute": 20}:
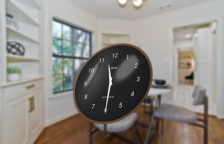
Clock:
{"hour": 11, "minute": 30}
